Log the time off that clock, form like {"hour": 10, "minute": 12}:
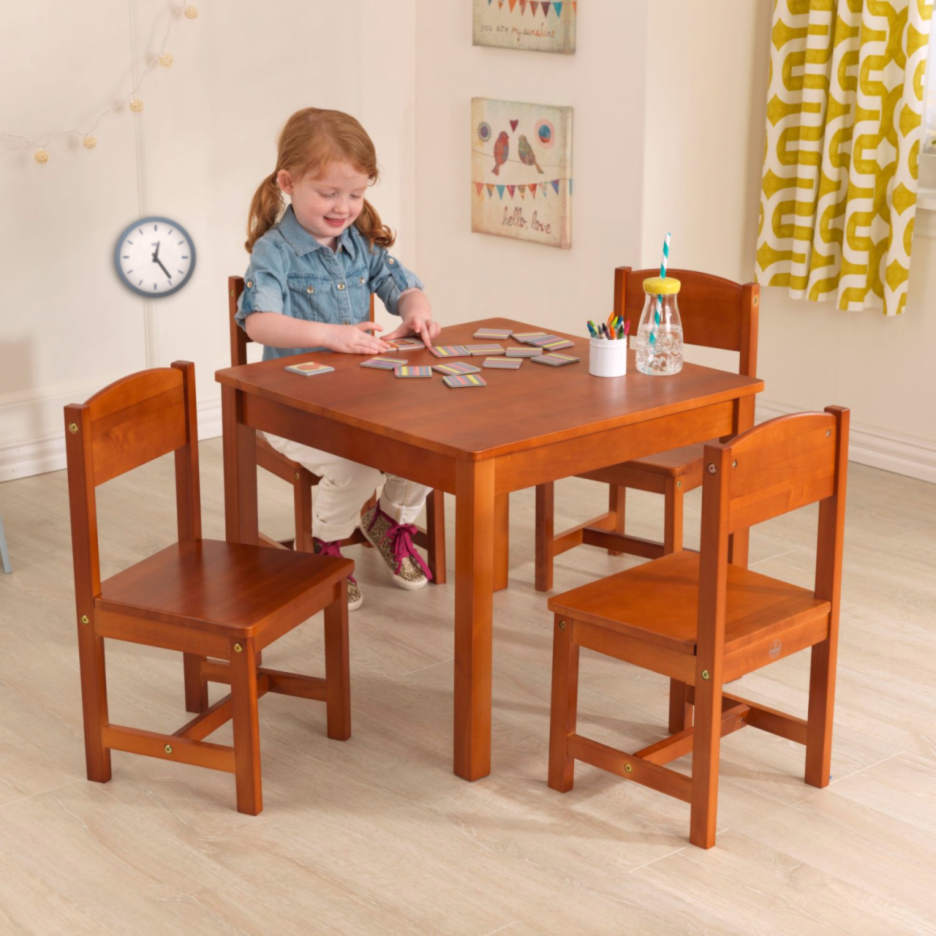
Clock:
{"hour": 12, "minute": 24}
